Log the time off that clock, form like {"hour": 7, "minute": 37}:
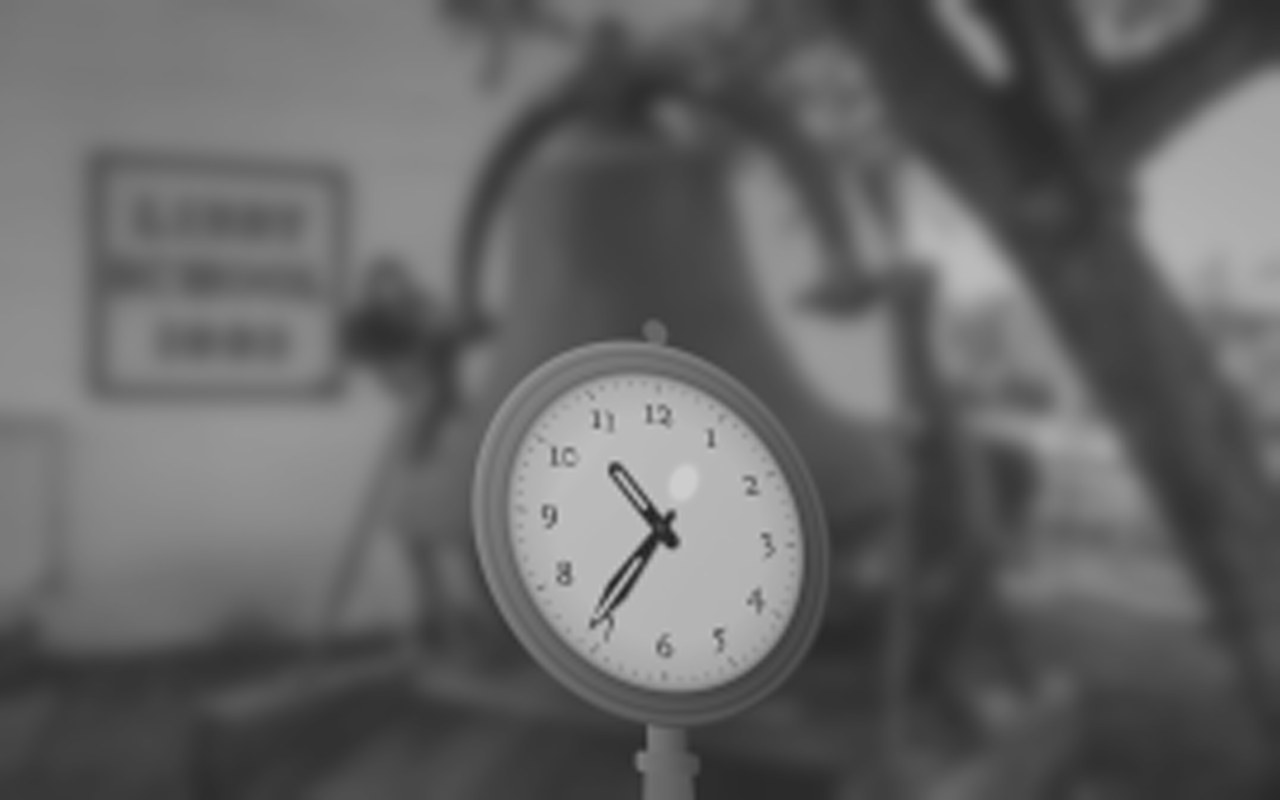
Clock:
{"hour": 10, "minute": 36}
